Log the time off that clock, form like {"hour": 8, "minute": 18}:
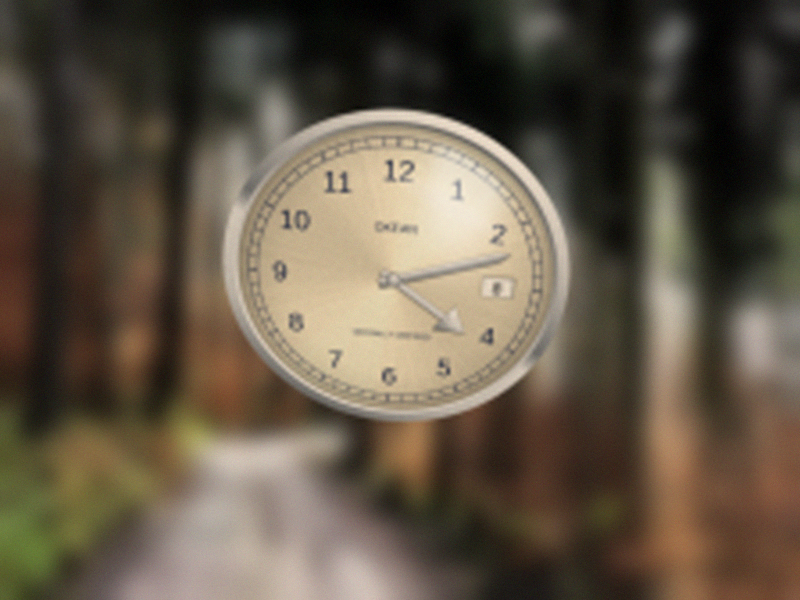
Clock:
{"hour": 4, "minute": 12}
